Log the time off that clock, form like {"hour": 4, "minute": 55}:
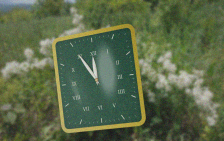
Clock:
{"hour": 11, "minute": 55}
